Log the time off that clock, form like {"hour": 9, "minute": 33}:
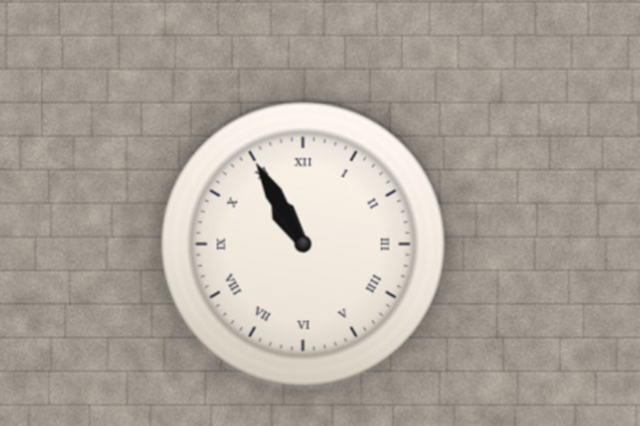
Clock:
{"hour": 10, "minute": 55}
